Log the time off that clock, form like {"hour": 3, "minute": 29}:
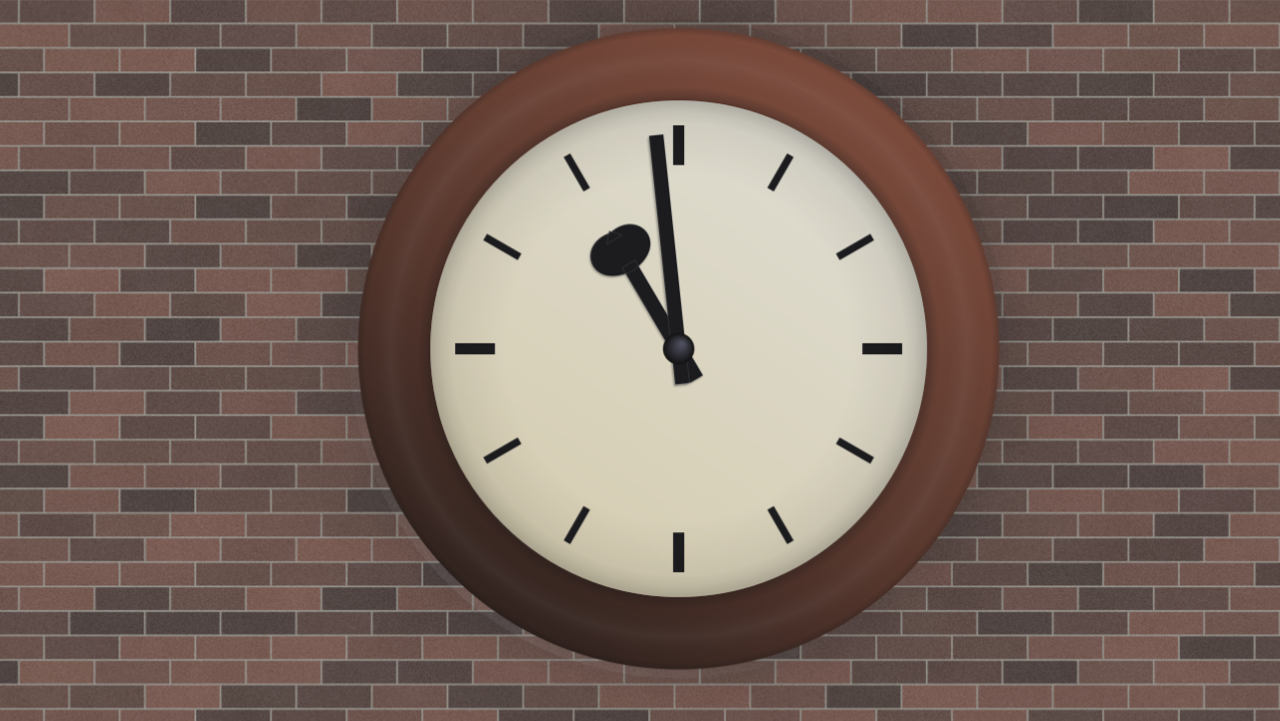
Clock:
{"hour": 10, "minute": 59}
